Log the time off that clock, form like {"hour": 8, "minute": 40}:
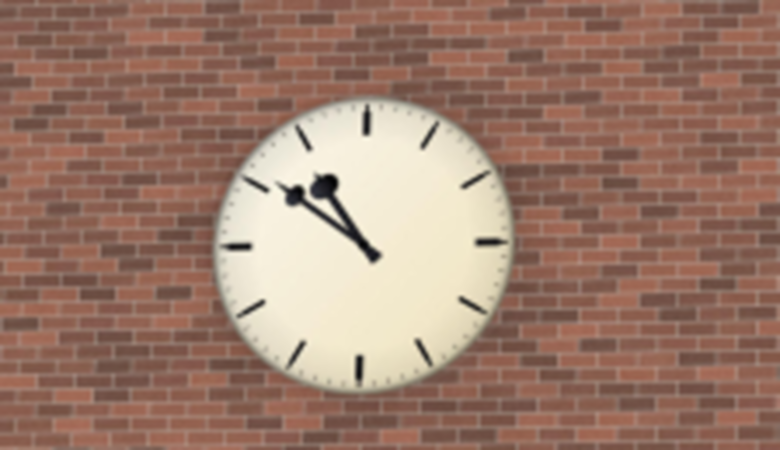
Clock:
{"hour": 10, "minute": 51}
